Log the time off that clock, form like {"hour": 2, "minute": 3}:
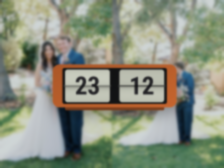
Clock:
{"hour": 23, "minute": 12}
